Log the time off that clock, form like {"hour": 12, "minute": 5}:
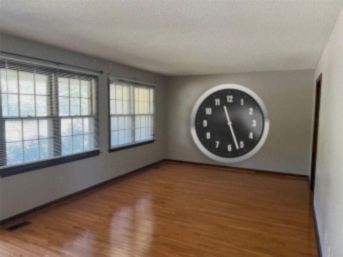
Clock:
{"hour": 11, "minute": 27}
